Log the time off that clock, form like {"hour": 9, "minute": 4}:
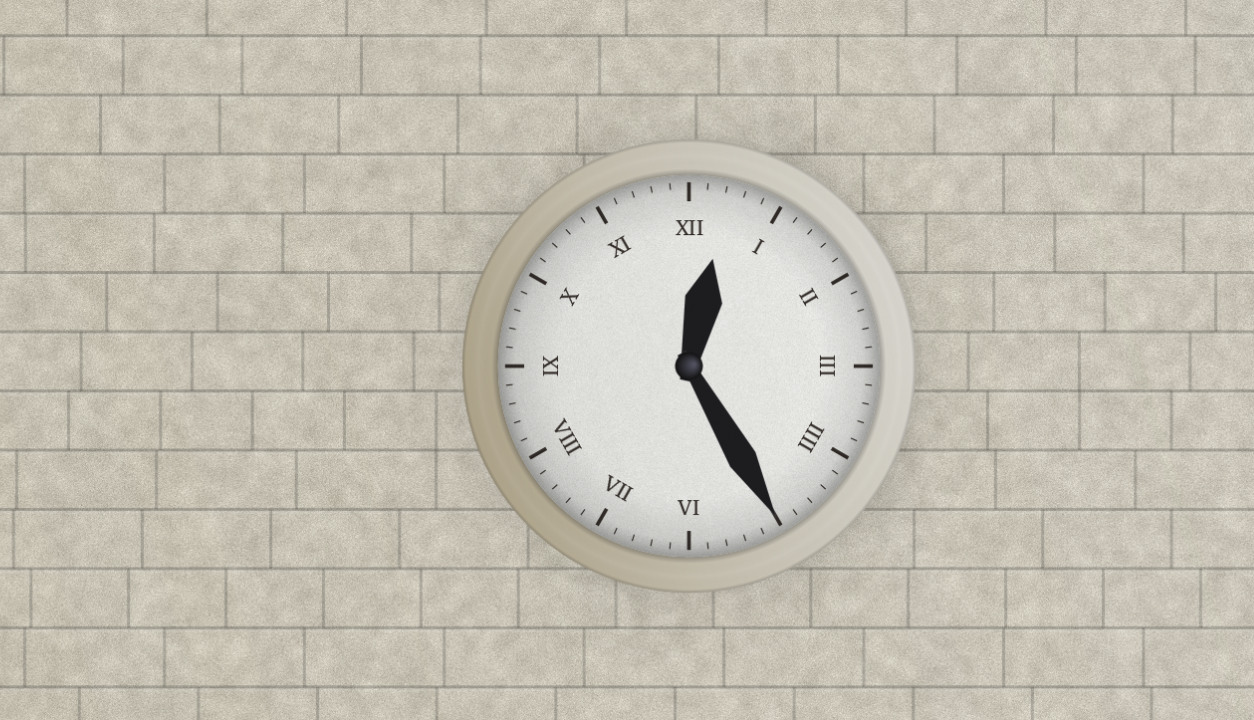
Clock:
{"hour": 12, "minute": 25}
